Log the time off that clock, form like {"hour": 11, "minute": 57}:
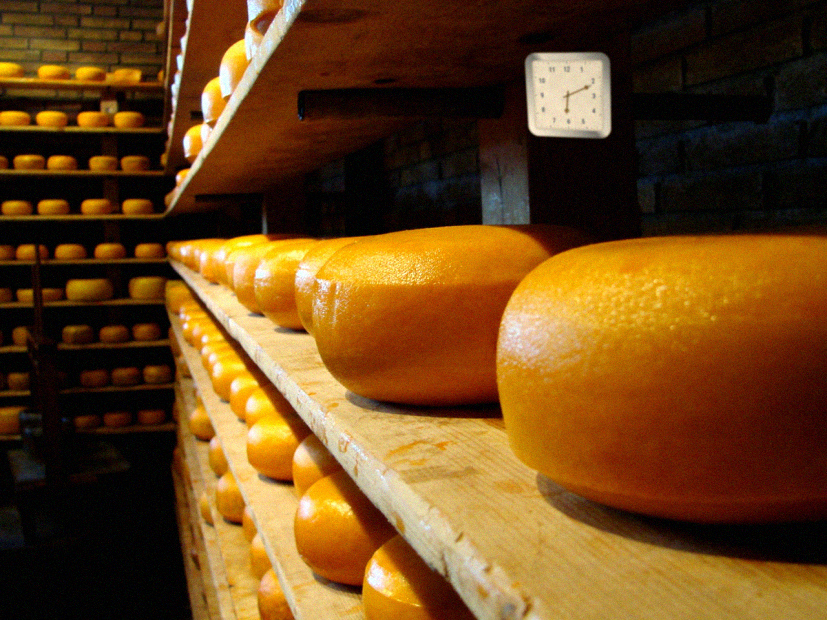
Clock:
{"hour": 6, "minute": 11}
